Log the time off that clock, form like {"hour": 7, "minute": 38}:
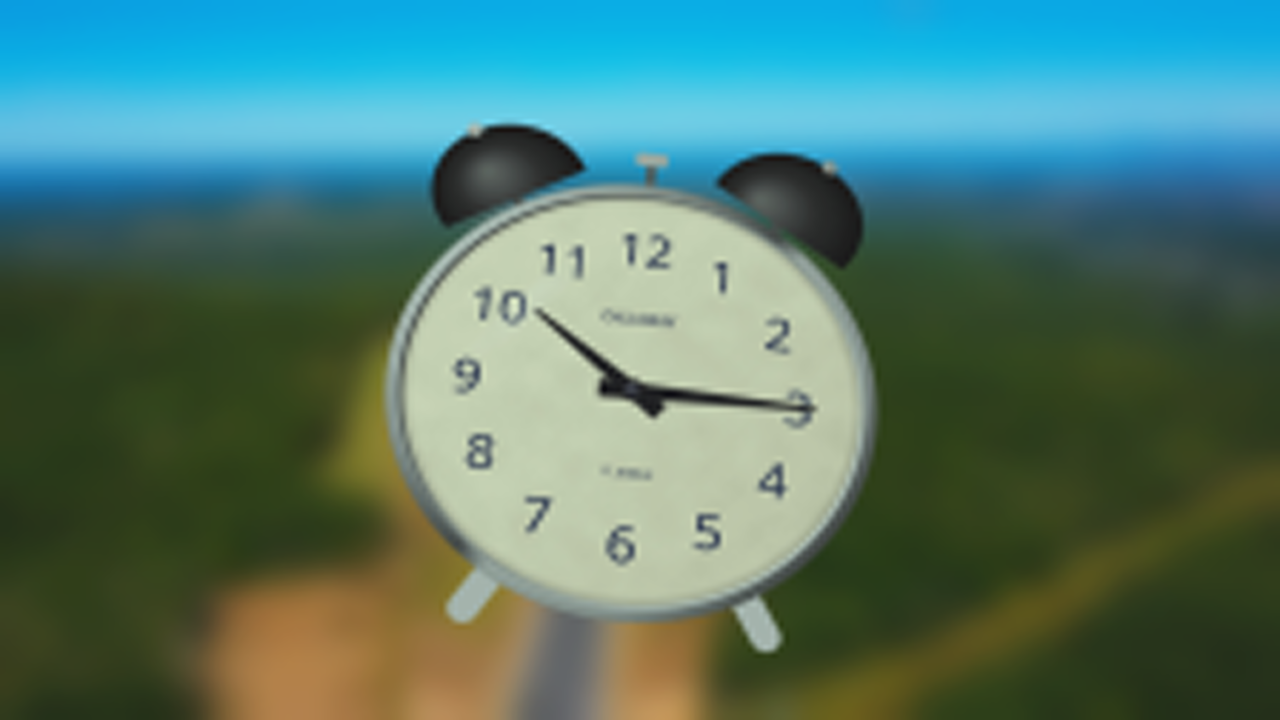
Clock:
{"hour": 10, "minute": 15}
